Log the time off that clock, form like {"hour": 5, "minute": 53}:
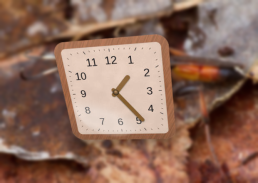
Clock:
{"hour": 1, "minute": 24}
